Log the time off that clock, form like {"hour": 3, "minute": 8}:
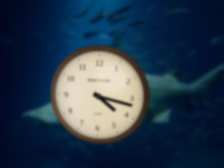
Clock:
{"hour": 4, "minute": 17}
